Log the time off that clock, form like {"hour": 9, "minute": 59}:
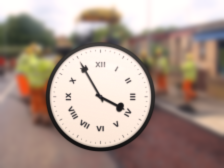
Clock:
{"hour": 3, "minute": 55}
